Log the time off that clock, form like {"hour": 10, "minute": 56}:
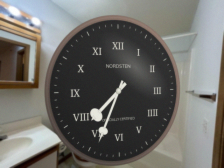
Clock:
{"hour": 7, "minute": 34}
